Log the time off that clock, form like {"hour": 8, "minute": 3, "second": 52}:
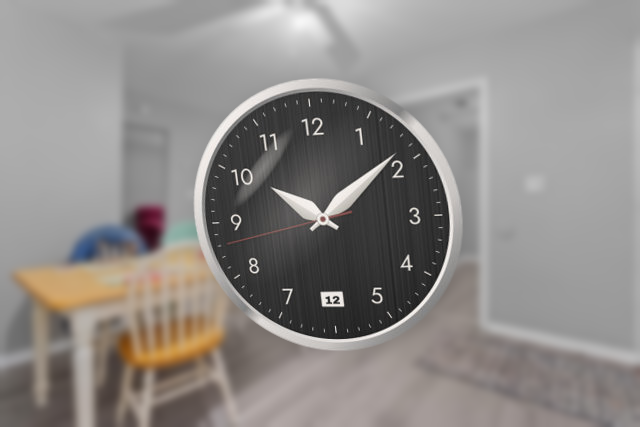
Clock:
{"hour": 10, "minute": 8, "second": 43}
